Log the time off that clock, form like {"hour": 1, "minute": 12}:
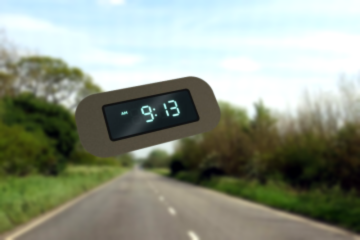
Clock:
{"hour": 9, "minute": 13}
